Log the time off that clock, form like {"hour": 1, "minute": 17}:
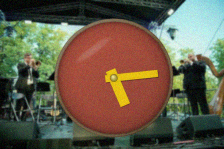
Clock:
{"hour": 5, "minute": 14}
